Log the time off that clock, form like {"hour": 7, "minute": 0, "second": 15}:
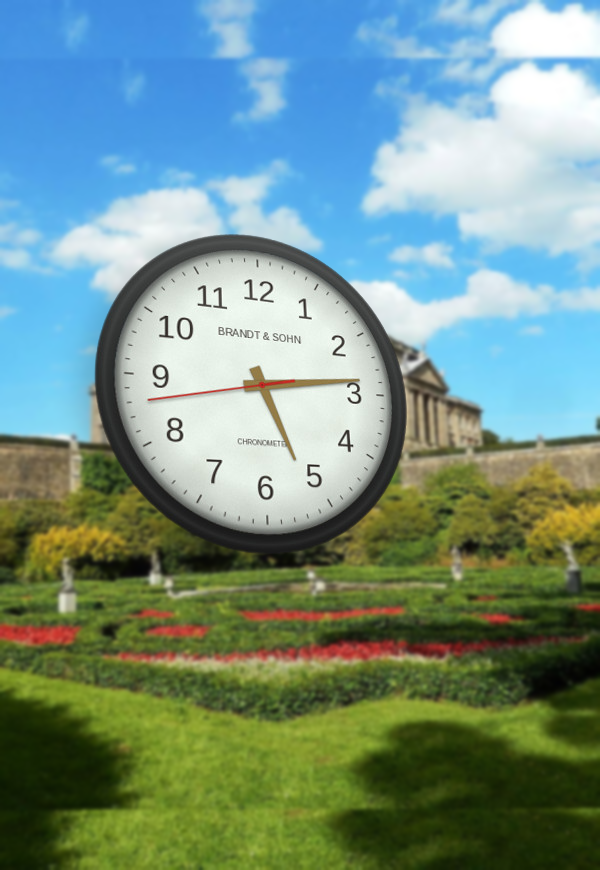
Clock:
{"hour": 5, "minute": 13, "second": 43}
